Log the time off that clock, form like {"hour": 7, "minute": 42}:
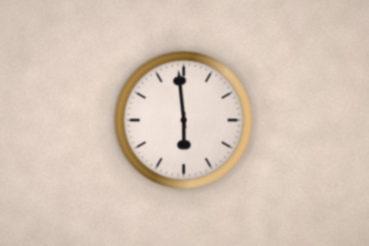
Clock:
{"hour": 5, "minute": 59}
